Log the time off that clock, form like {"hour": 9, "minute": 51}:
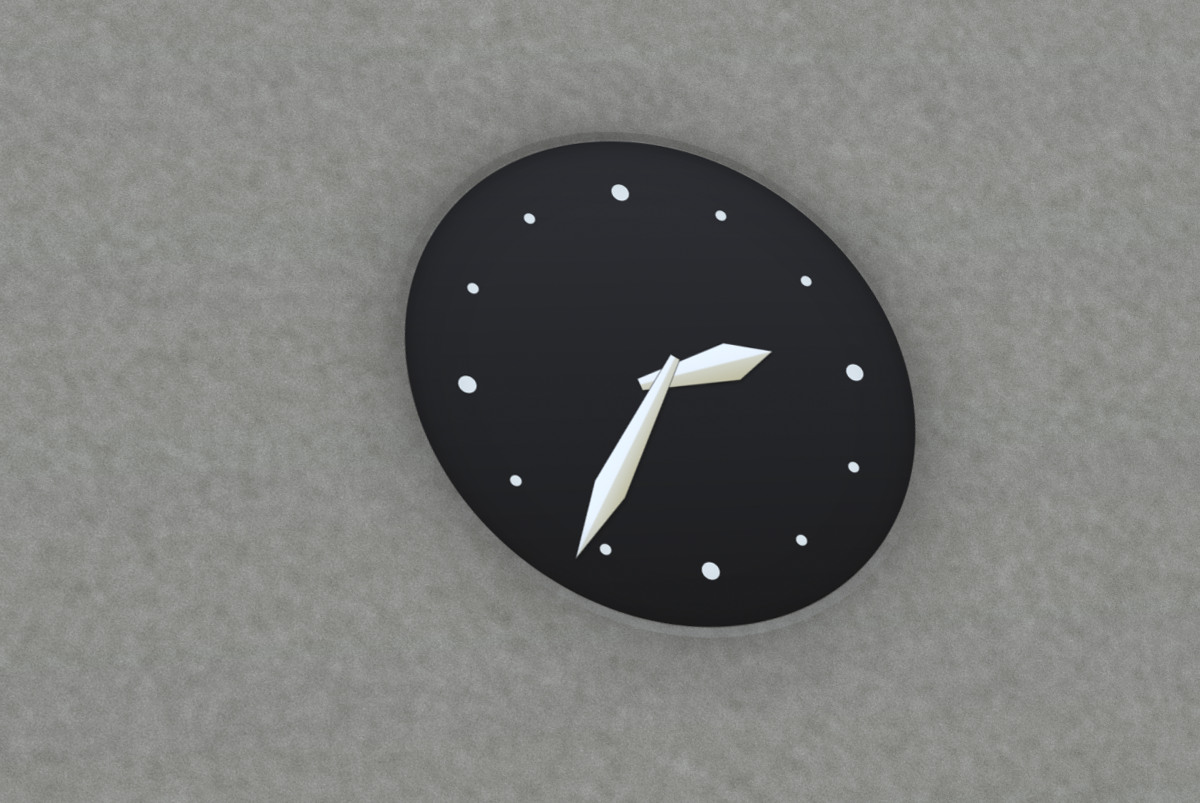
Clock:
{"hour": 2, "minute": 36}
